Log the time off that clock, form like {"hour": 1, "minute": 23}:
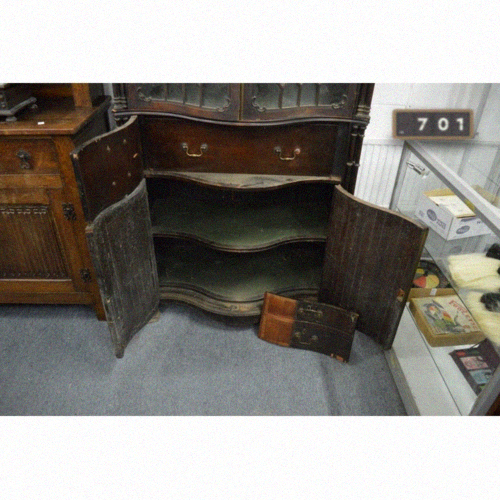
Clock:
{"hour": 7, "minute": 1}
